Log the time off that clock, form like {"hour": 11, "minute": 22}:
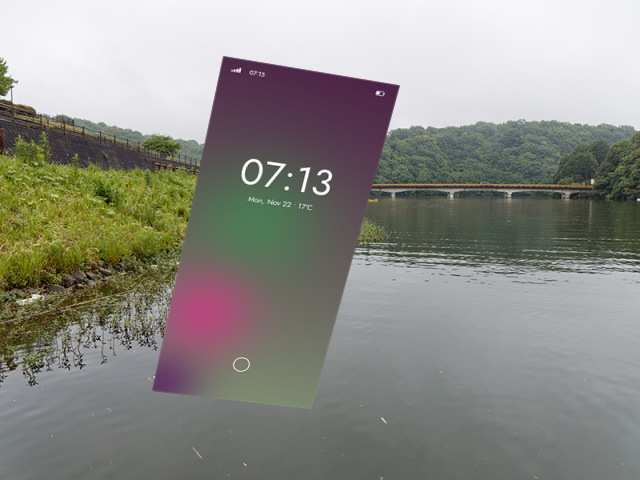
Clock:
{"hour": 7, "minute": 13}
